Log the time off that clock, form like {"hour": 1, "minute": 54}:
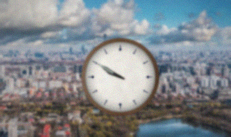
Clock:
{"hour": 9, "minute": 50}
